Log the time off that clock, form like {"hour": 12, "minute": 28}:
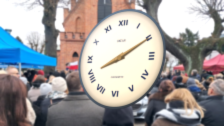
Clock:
{"hour": 8, "minute": 10}
